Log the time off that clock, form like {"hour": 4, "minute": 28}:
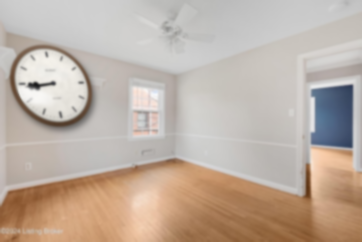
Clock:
{"hour": 8, "minute": 44}
